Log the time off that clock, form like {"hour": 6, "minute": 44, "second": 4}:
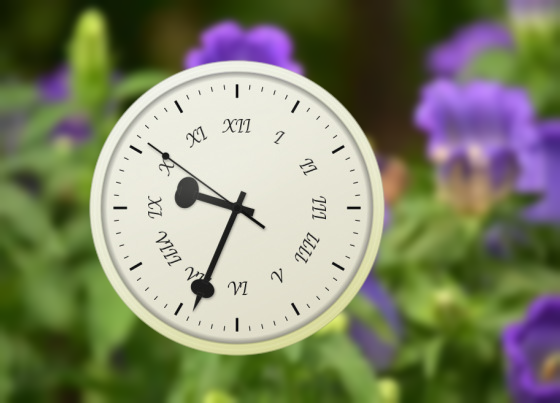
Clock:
{"hour": 9, "minute": 33, "second": 51}
